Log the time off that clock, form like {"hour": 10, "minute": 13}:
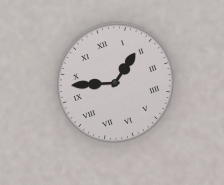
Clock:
{"hour": 1, "minute": 48}
